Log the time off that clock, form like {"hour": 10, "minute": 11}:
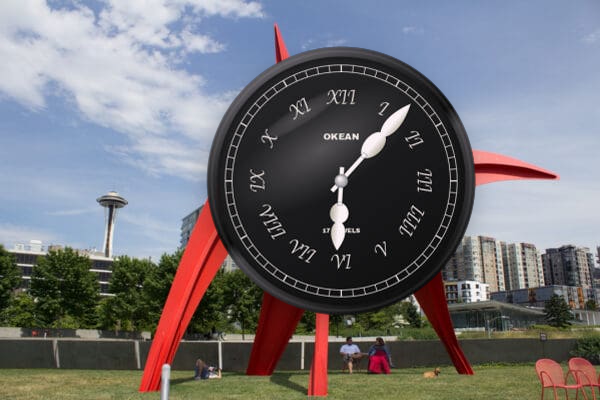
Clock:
{"hour": 6, "minute": 7}
